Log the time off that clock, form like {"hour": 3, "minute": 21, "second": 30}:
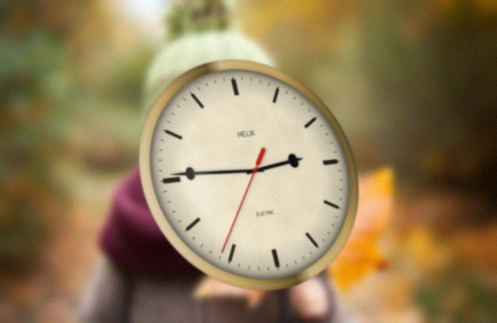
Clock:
{"hour": 2, "minute": 45, "second": 36}
